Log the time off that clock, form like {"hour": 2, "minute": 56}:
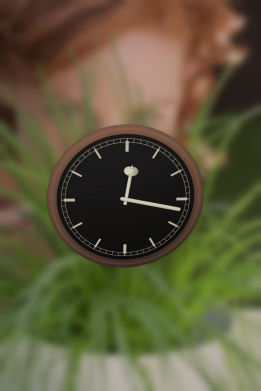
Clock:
{"hour": 12, "minute": 17}
